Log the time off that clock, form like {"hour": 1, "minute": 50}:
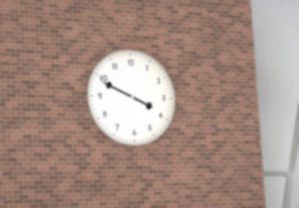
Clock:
{"hour": 3, "minute": 49}
